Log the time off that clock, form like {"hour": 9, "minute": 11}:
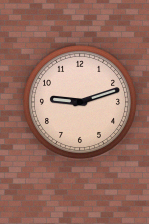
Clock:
{"hour": 9, "minute": 12}
